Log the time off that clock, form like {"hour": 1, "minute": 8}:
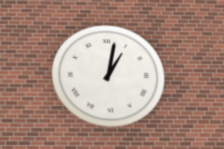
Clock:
{"hour": 1, "minute": 2}
